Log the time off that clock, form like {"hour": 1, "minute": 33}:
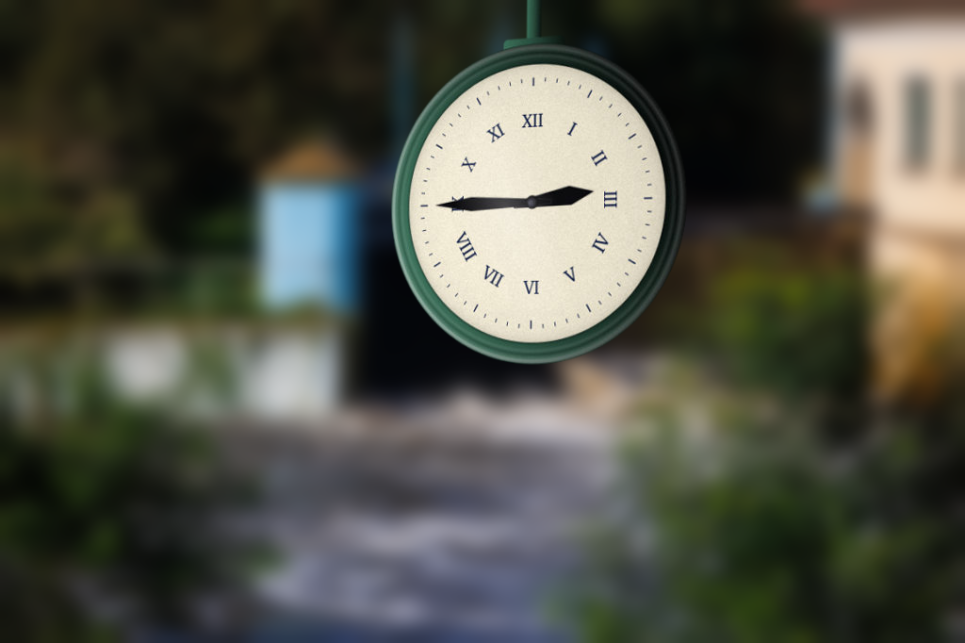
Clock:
{"hour": 2, "minute": 45}
